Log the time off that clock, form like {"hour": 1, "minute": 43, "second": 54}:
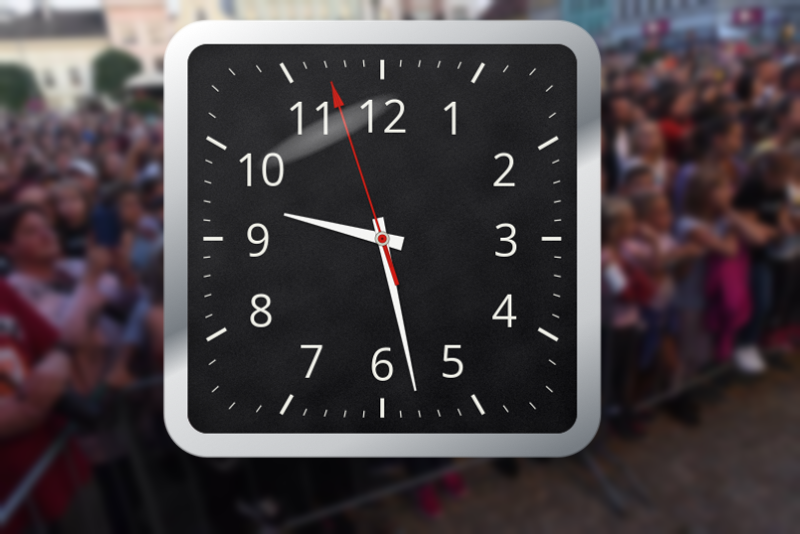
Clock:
{"hour": 9, "minute": 27, "second": 57}
